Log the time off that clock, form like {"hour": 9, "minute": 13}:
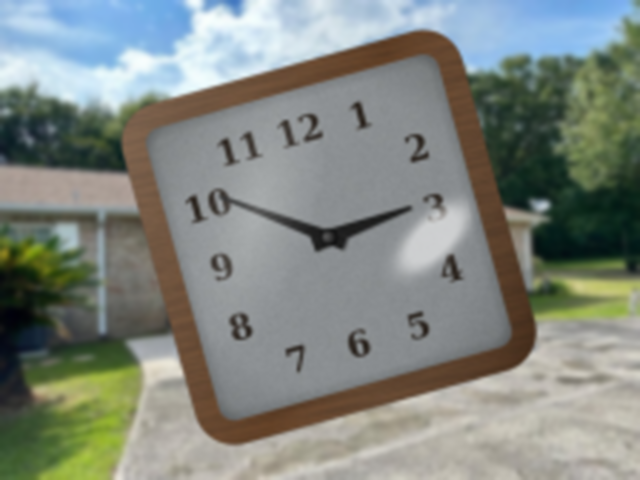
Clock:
{"hour": 2, "minute": 51}
